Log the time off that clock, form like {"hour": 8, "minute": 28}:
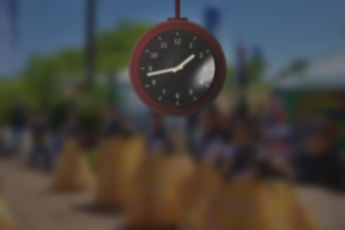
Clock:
{"hour": 1, "minute": 43}
